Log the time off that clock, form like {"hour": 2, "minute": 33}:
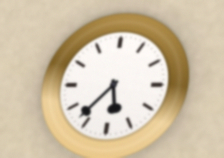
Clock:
{"hour": 5, "minute": 37}
